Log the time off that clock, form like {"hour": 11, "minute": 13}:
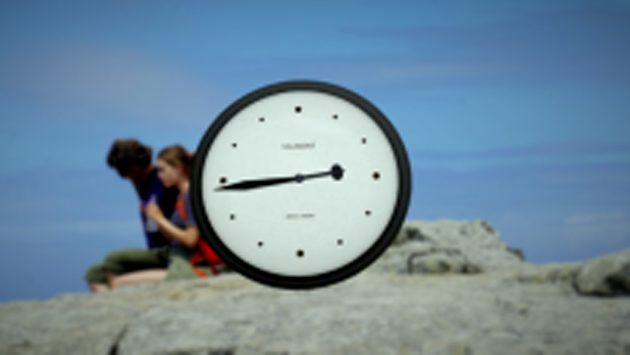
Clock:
{"hour": 2, "minute": 44}
